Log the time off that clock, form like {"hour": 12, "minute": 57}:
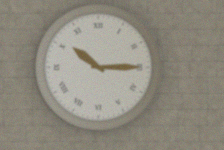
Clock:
{"hour": 10, "minute": 15}
